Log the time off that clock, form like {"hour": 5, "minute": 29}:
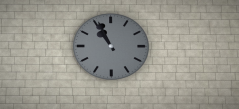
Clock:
{"hour": 10, "minute": 56}
